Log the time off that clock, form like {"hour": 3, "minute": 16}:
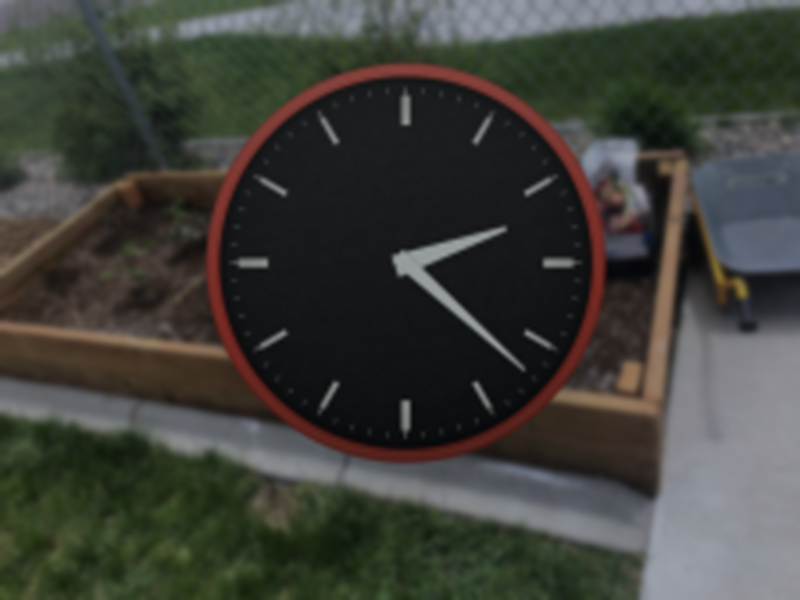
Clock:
{"hour": 2, "minute": 22}
